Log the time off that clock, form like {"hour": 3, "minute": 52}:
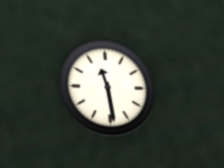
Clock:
{"hour": 11, "minute": 29}
